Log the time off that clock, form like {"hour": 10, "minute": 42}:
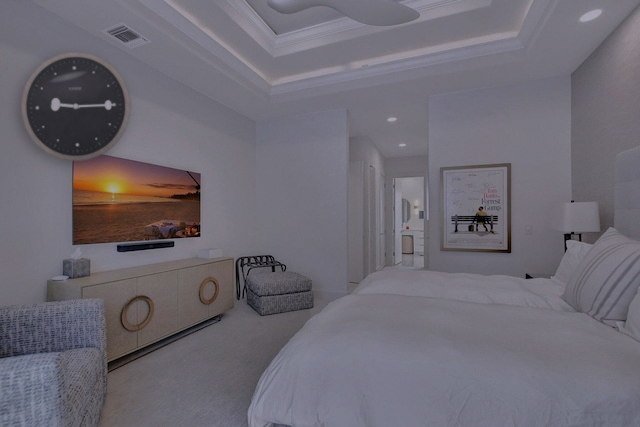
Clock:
{"hour": 9, "minute": 15}
